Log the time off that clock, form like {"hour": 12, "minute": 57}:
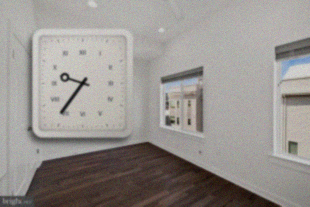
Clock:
{"hour": 9, "minute": 36}
